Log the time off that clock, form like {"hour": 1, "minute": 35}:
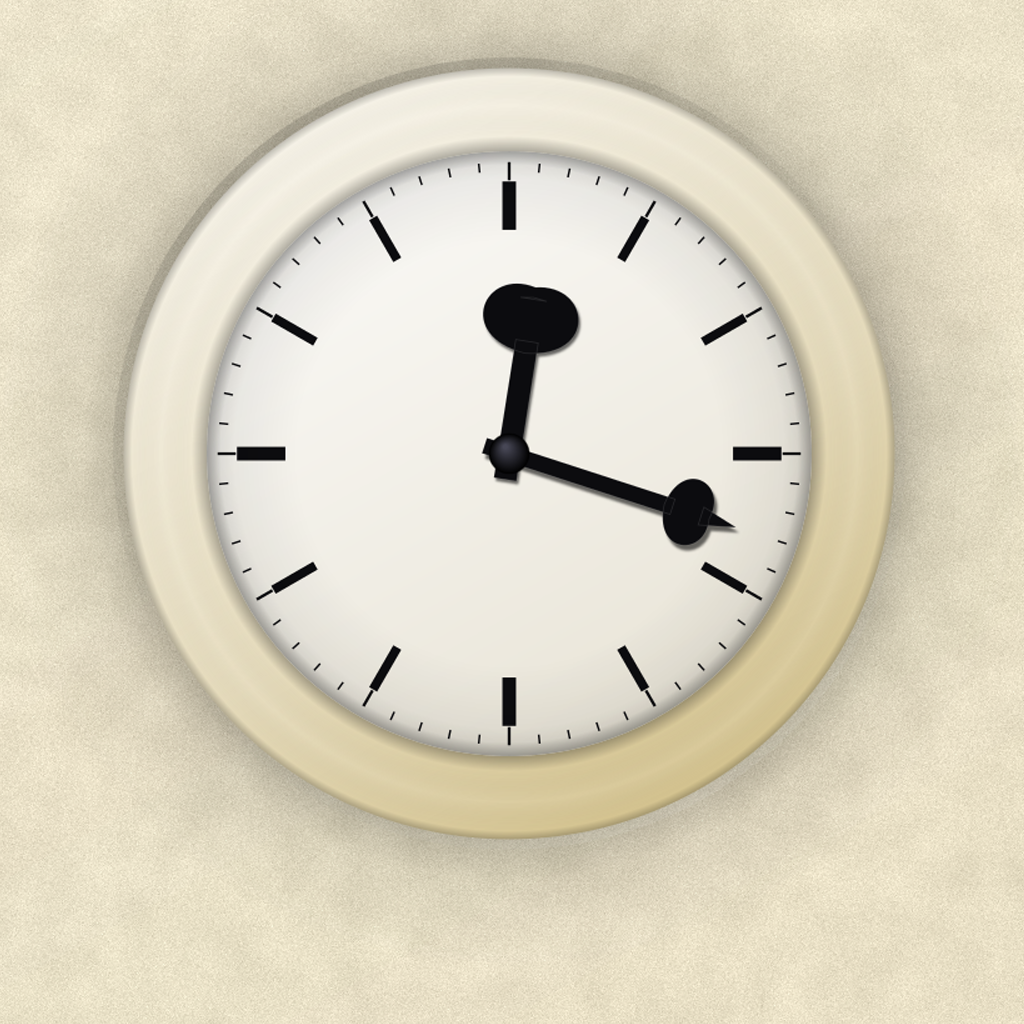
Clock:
{"hour": 12, "minute": 18}
